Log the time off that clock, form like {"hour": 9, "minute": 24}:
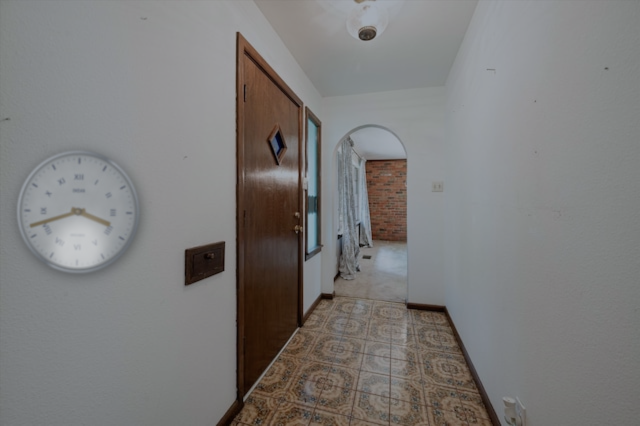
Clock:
{"hour": 3, "minute": 42}
